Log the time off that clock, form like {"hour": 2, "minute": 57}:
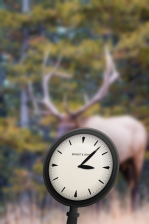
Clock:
{"hour": 3, "minute": 7}
